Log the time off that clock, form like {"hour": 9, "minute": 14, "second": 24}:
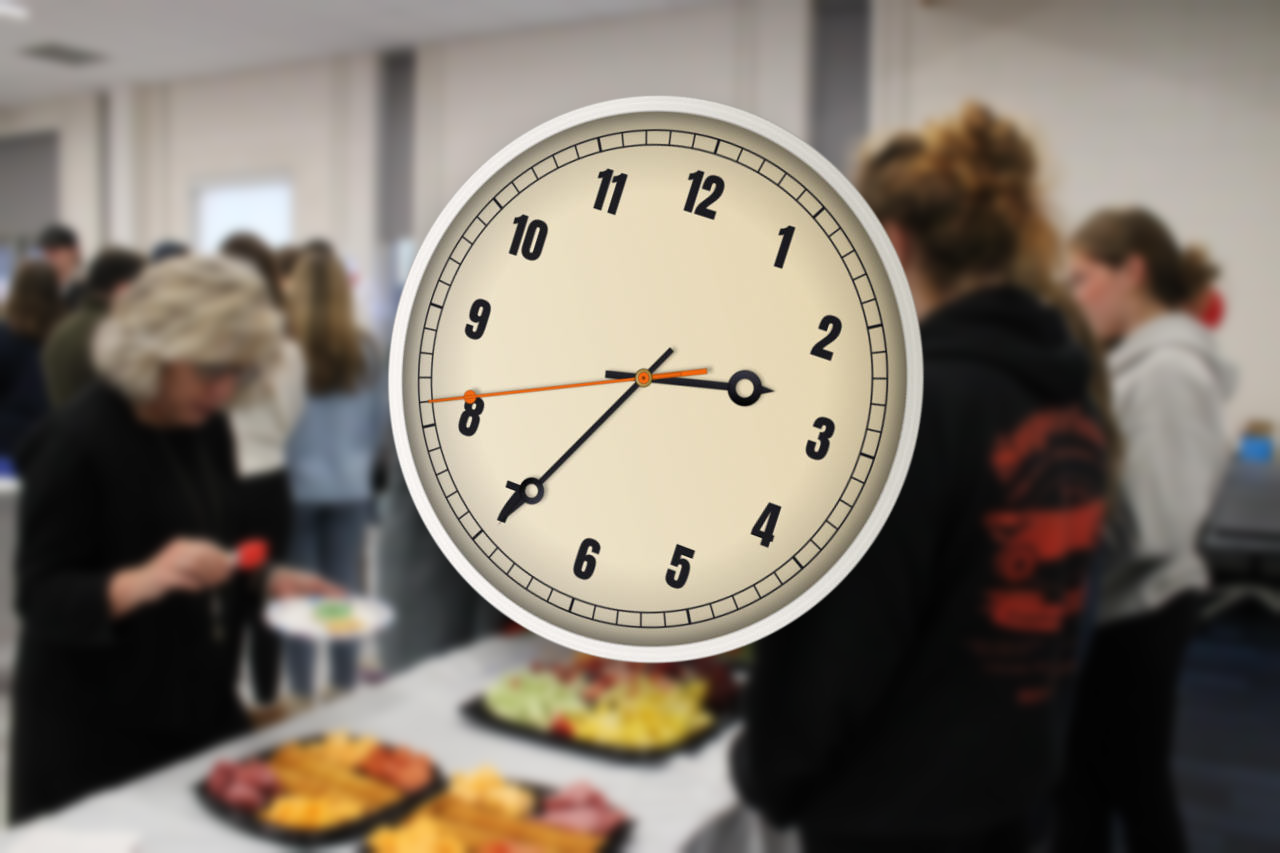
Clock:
{"hour": 2, "minute": 34, "second": 41}
